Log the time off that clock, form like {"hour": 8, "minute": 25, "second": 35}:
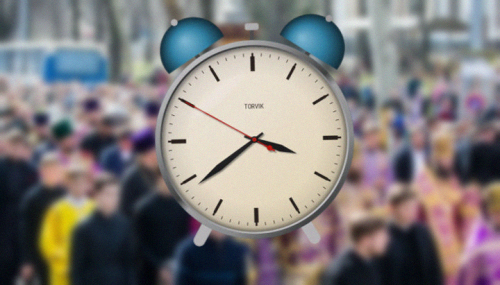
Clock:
{"hour": 3, "minute": 38, "second": 50}
